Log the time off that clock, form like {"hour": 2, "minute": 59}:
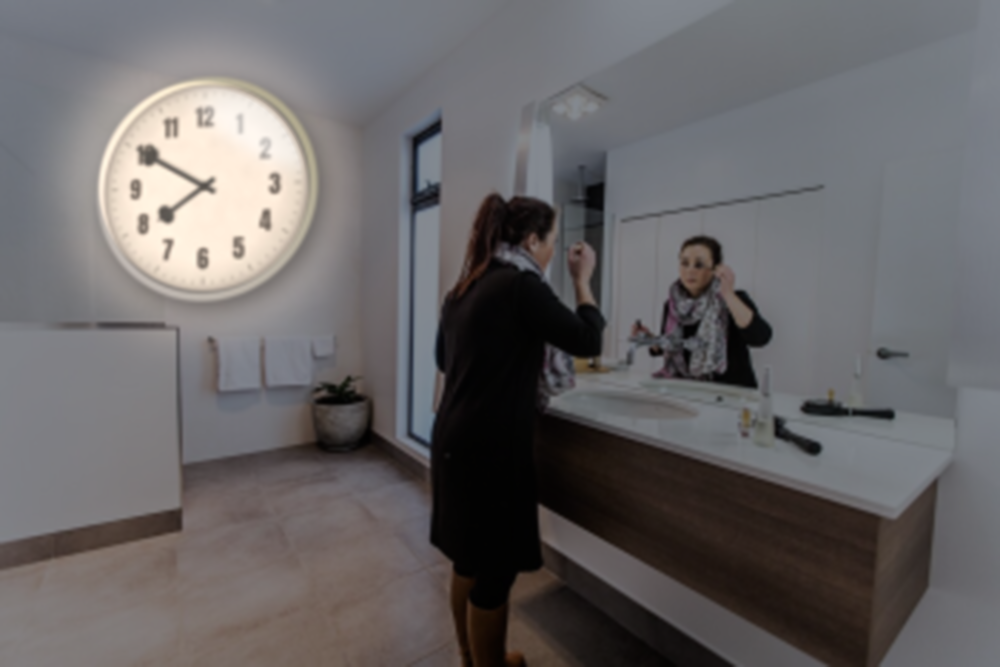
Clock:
{"hour": 7, "minute": 50}
